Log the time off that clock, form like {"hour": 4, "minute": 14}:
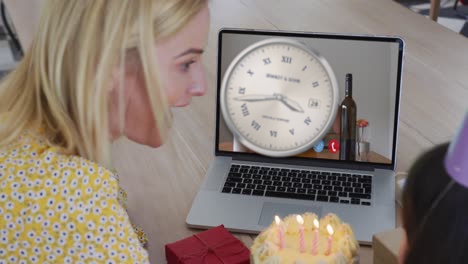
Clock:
{"hour": 3, "minute": 43}
